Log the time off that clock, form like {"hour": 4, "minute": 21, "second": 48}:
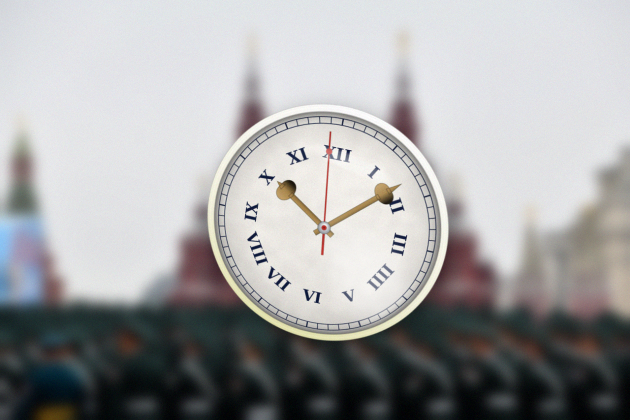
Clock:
{"hour": 10, "minute": 7, "second": 59}
